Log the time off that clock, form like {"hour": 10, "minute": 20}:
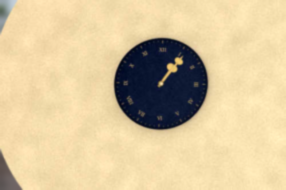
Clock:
{"hour": 1, "minute": 6}
